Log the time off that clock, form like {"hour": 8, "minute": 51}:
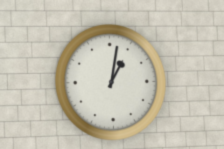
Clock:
{"hour": 1, "minute": 2}
